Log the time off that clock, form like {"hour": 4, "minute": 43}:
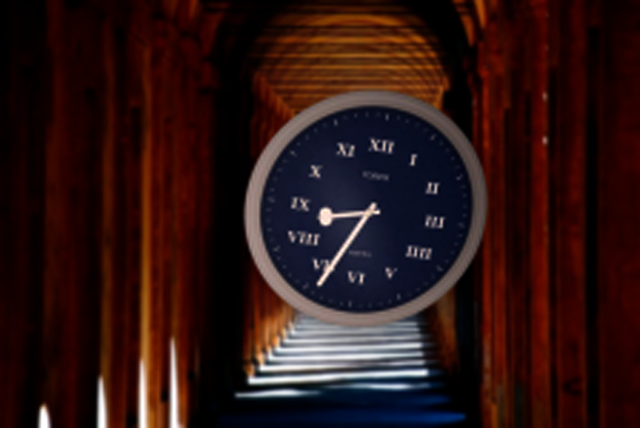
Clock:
{"hour": 8, "minute": 34}
